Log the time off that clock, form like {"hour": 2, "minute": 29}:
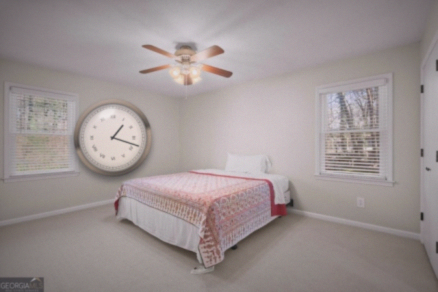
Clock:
{"hour": 1, "minute": 18}
